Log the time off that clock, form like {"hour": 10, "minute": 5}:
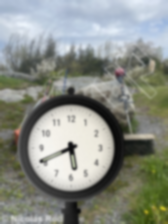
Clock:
{"hour": 5, "minute": 41}
